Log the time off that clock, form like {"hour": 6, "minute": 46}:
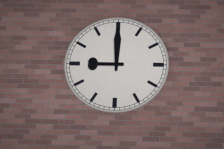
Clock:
{"hour": 9, "minute": 0}
